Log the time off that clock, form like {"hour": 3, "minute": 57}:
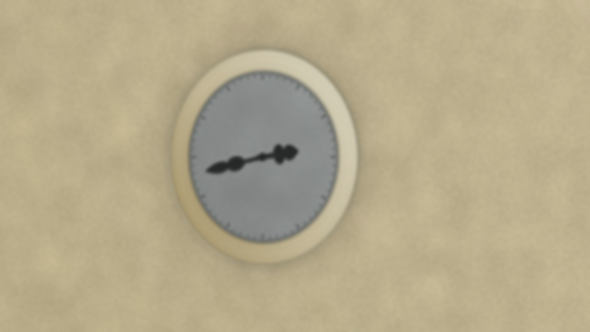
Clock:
{"hour": 2, "minute": 43}
